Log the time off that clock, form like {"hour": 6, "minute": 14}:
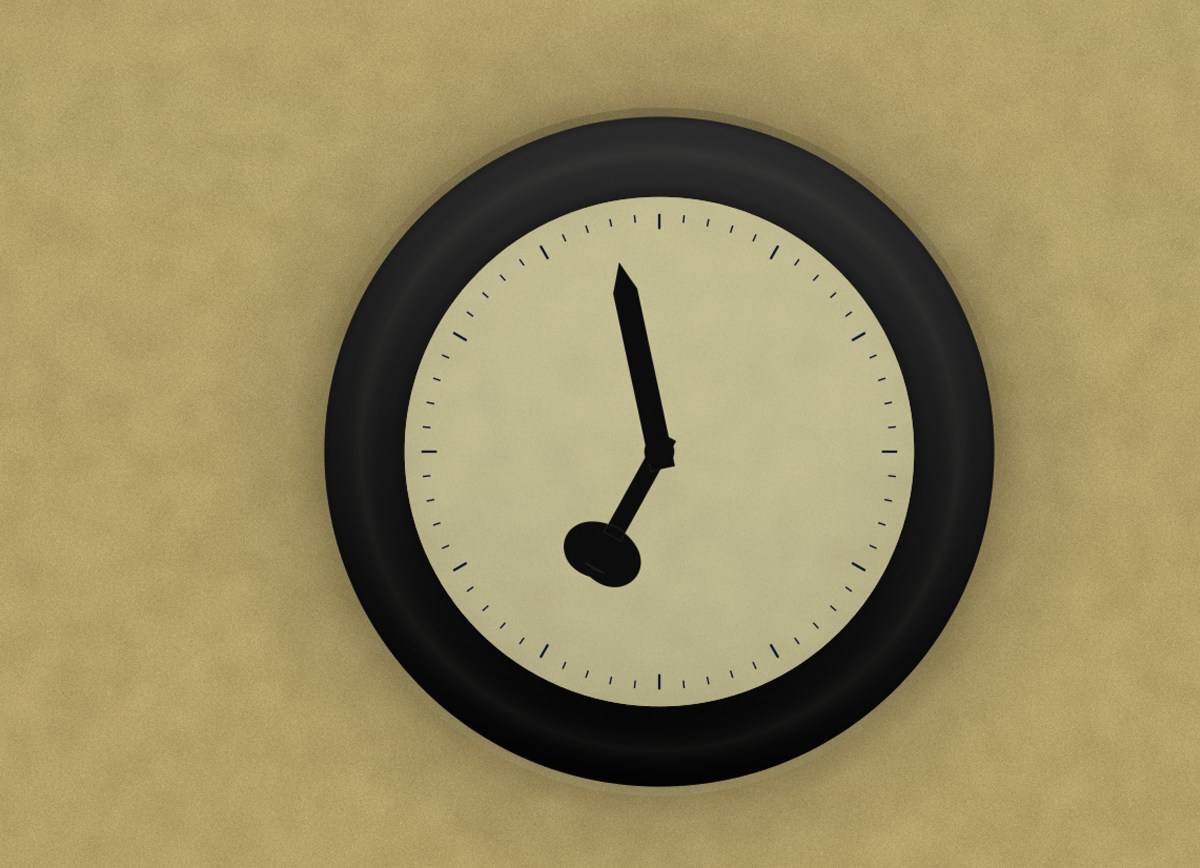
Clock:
{"hour": 6, "minute": 58}
